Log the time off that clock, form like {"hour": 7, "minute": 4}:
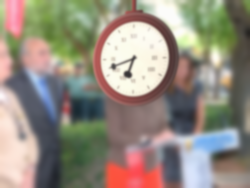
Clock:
{"hour": 6, "minute": 42}
